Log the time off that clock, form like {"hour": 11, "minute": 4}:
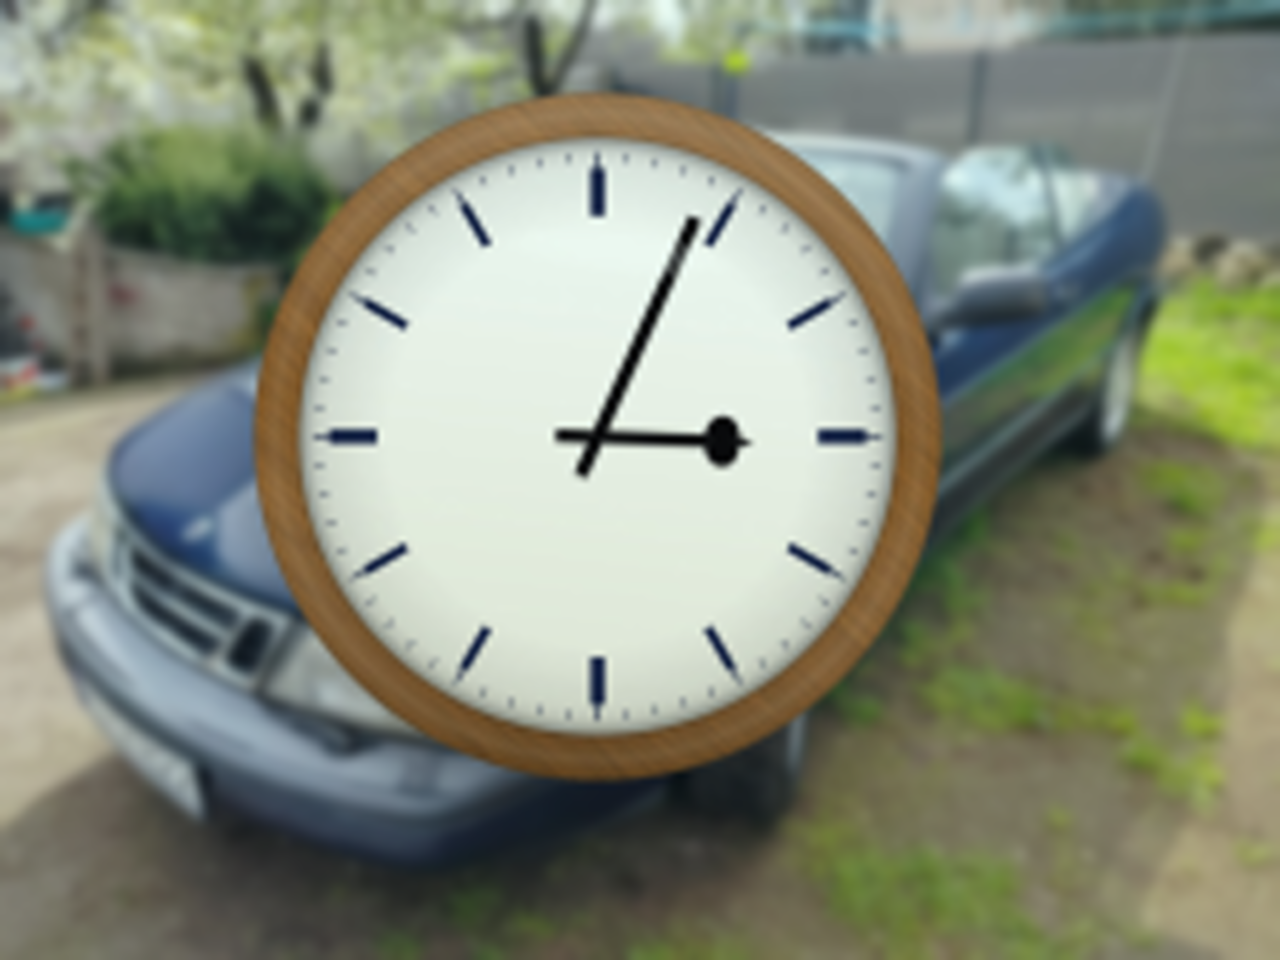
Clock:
{"hour": 3, "minute": 4}
